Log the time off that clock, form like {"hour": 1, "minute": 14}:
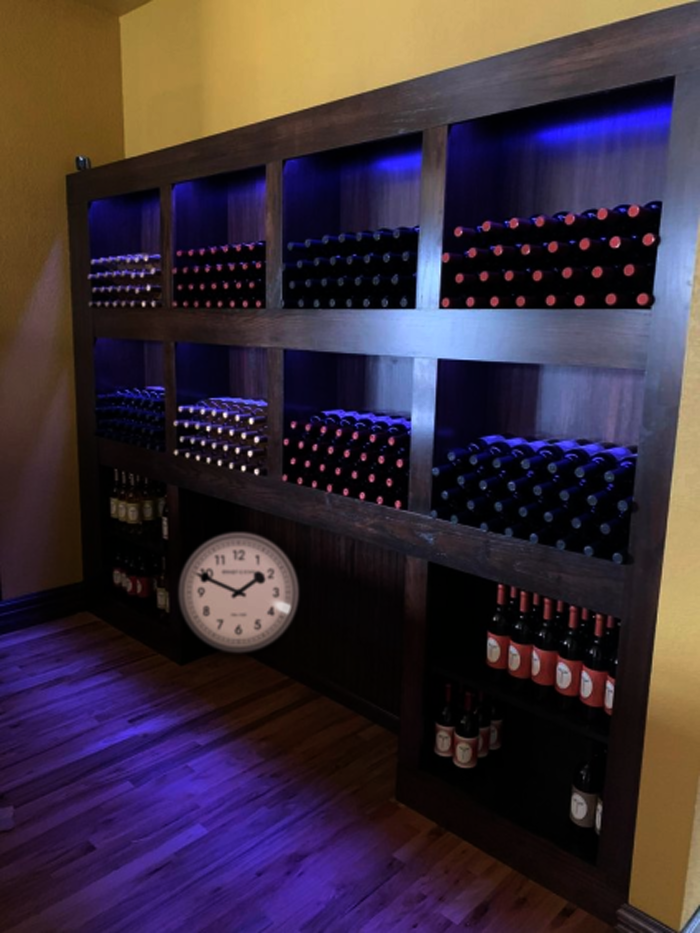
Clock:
{"hour": 1, "minute": 49}
